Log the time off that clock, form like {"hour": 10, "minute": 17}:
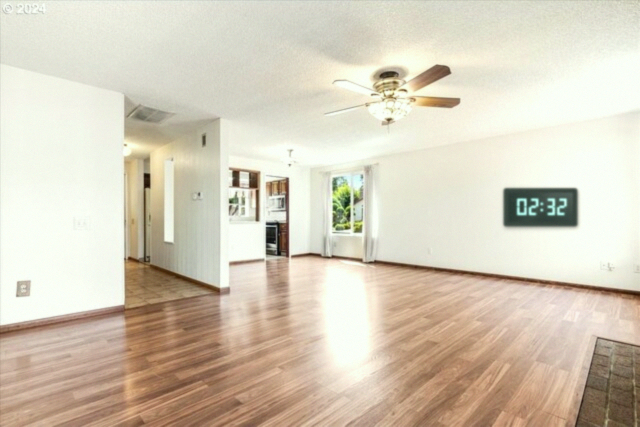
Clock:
{"hour": 2, "minute": 32}
